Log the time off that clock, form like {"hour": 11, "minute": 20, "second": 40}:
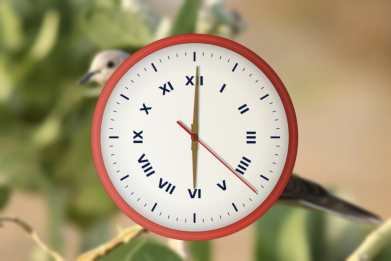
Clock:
{"hour": 6, "minute": 0, "second": 22}
